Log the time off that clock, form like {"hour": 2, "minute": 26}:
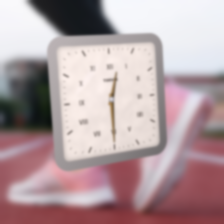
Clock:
{"hour": 12, "minute": 30}
